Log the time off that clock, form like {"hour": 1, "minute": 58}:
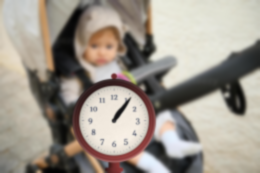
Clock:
{"hour": 1, "minute": 6}
